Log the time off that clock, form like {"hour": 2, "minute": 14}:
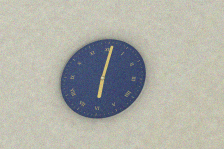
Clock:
{"hour": 6, "minute": 1}
